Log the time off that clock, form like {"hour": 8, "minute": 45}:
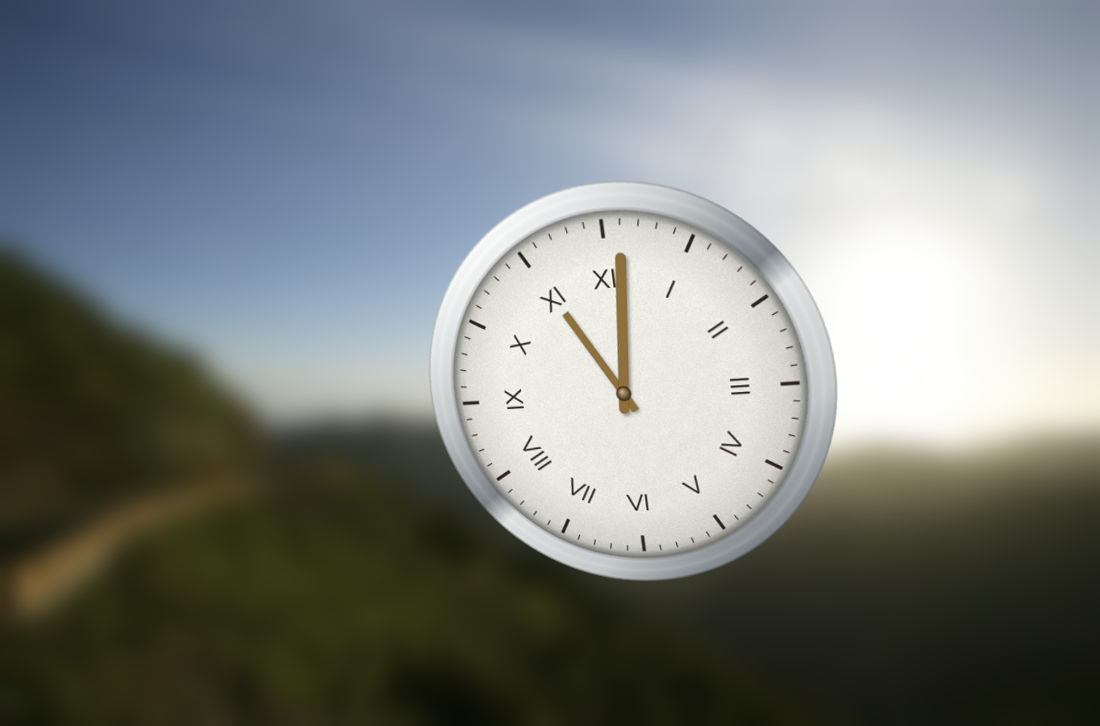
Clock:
{"hour": 11, "minute": 1}
